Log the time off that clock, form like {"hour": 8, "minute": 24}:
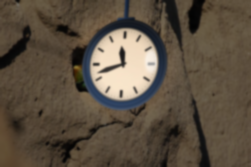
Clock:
{"hour": 11, "minute": 42}
